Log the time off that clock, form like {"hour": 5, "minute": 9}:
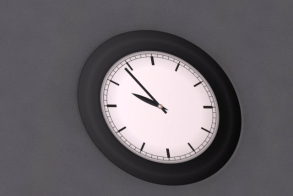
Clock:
{"hour": 9, "minute": 54}
